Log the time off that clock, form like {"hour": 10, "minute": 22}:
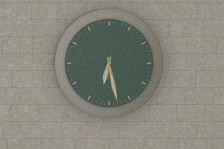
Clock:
{"hour": 6, "minute": 28}
